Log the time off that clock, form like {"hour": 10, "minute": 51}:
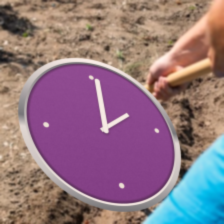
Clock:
{"hour": 2, "minute": 1}
